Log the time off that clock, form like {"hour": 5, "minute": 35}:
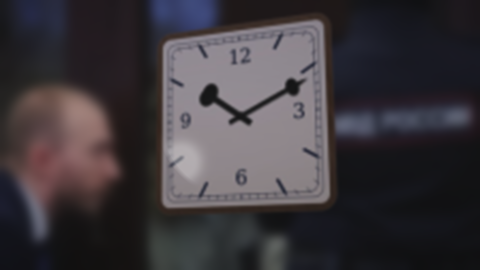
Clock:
{"hour": 10, "minute": 11}
